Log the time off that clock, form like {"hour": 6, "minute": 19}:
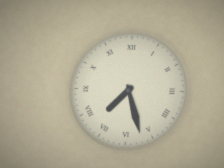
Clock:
{"hour": 7, "minute": 27}
